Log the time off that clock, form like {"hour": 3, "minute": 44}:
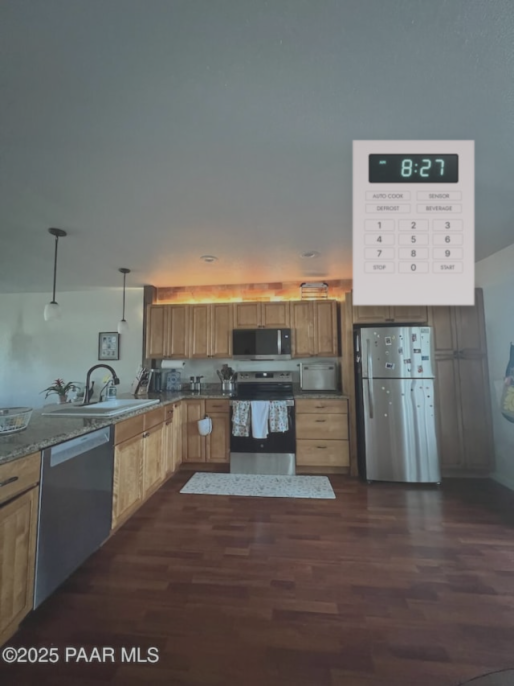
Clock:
{"hour": 8, "minute": 27}
